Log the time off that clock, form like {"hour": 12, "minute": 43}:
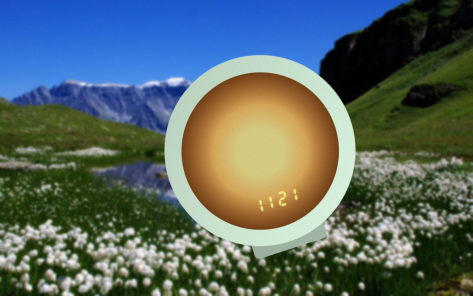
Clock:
{"hour": 11, "minute": 21}
